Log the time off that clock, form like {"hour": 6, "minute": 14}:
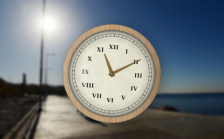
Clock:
{"hour": 11, "minute": 10}
